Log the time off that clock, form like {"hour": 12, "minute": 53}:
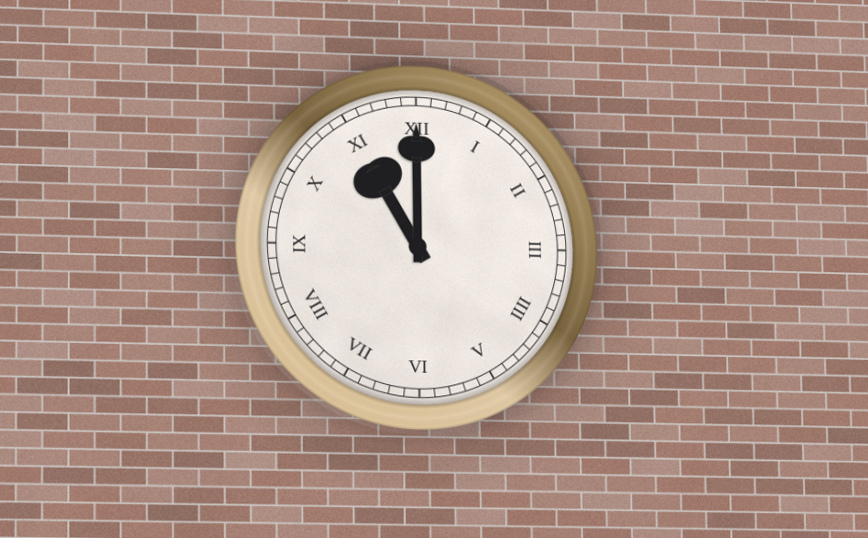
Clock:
{"hour": 11, "minute": 0}
